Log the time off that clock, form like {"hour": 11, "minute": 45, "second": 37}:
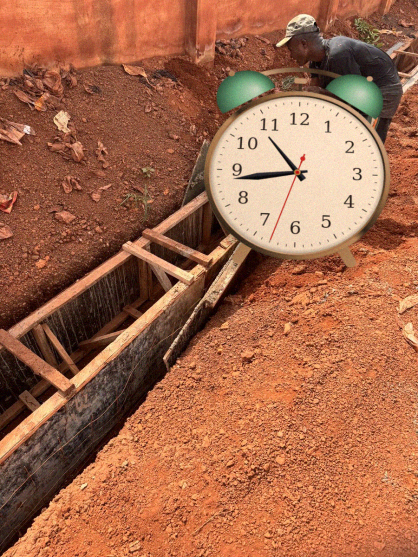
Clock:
{"hour": 10, "minute": 43, "second": 33}
